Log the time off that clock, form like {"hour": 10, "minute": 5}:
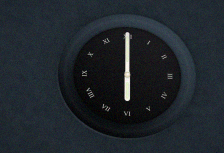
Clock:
{"hour": 6, "minute": 0}
